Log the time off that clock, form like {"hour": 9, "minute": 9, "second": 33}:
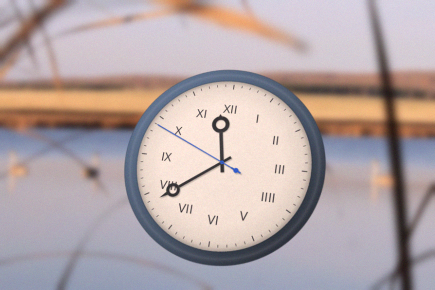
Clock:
{"hour": 11, "minute": 38, "second": 49}
